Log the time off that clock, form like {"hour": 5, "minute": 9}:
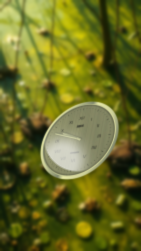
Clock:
{"hour": 9, "minute": 48}
